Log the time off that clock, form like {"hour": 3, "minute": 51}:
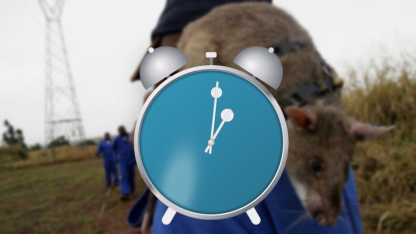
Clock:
{"hour": 1, "minute": 1}
